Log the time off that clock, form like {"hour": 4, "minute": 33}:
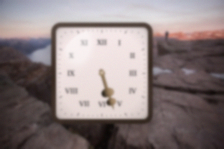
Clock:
{"hour": 5, "minute": 27}
